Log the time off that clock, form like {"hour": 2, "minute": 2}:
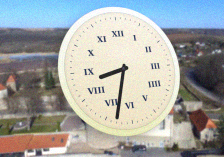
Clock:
{"hour": 8, "minute": 33}
